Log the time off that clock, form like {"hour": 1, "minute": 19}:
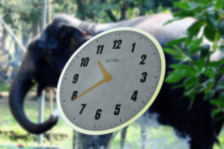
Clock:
{"hour": 10, "minute": 39}
